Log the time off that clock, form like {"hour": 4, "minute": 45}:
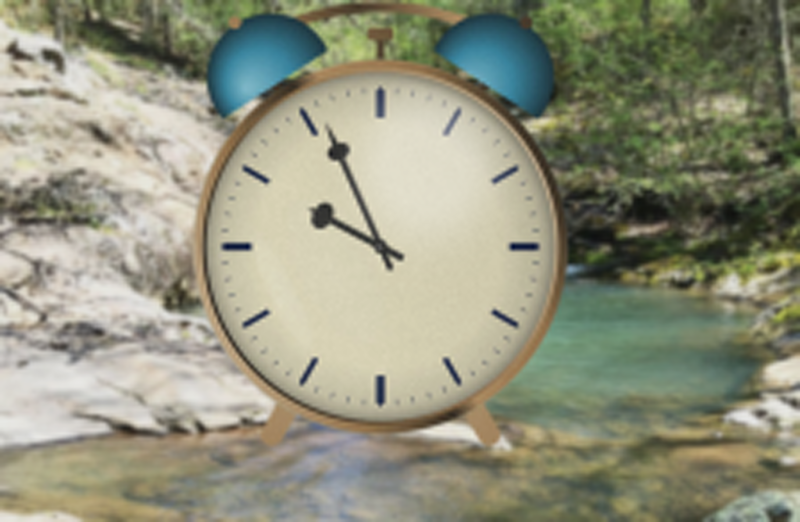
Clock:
{"hour": 9, "minute": 56}
